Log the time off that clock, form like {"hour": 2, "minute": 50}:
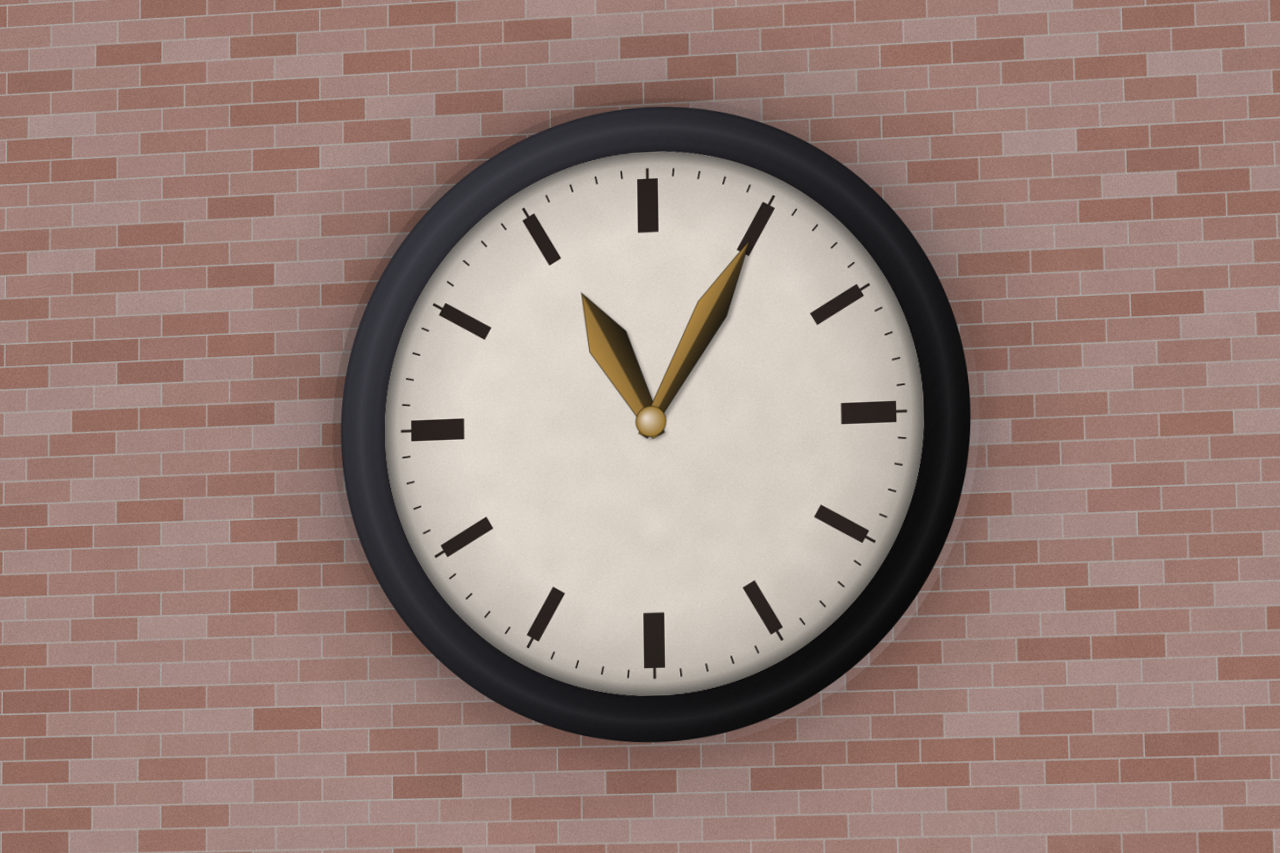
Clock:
{"hour": 11, "minute": 5}
